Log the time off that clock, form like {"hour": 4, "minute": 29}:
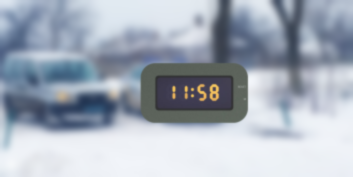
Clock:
{"hour": 11, "minute": 58}
